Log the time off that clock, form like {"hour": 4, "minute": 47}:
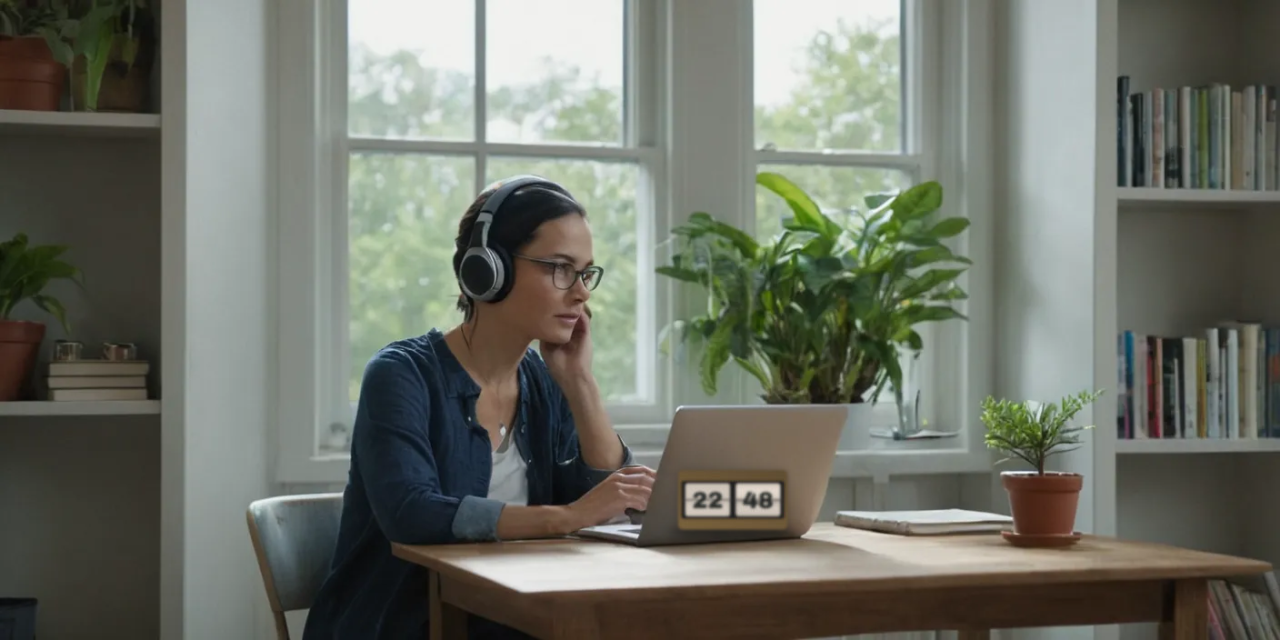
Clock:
{"hour": 22, "minute": 48}
